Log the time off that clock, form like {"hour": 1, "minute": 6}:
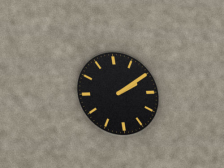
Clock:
{"hour": 2, "minute": 10}
